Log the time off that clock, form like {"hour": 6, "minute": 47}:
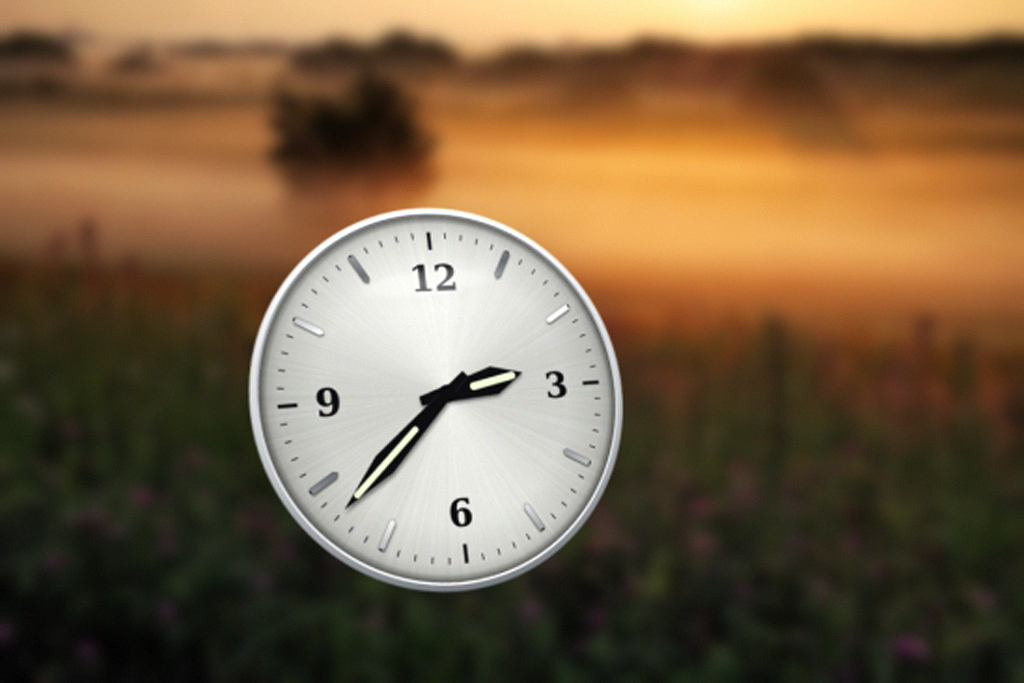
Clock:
{"hour": 2, "minute": 38}
